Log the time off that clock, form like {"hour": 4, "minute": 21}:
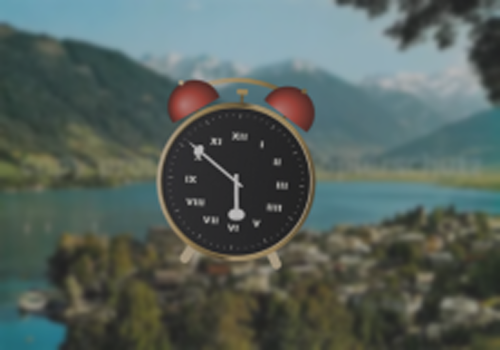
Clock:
{"hour": 5, "minute": 51}
